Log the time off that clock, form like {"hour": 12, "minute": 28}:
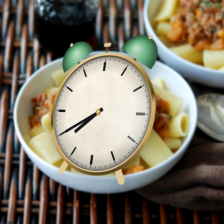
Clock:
{"hour": 7, "minute": 40}
